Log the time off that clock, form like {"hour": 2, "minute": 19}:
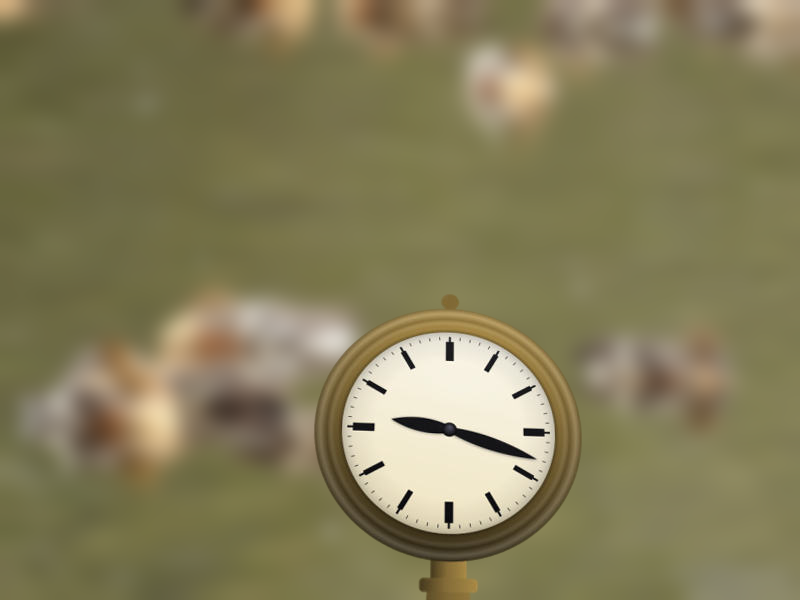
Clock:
{"hour": 9, "minute": 18}
